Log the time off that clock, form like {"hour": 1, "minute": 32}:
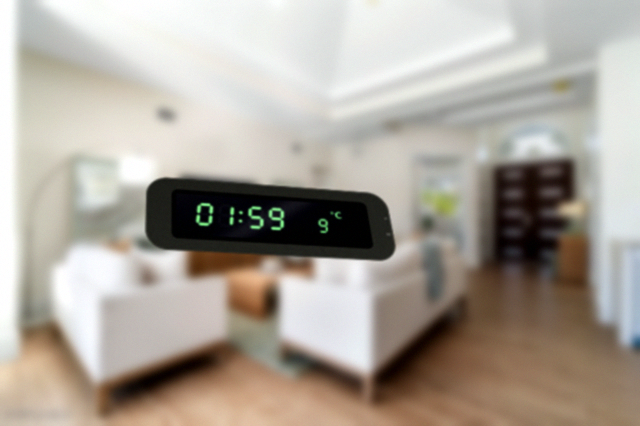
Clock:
{"hour": 1, "minute": 59}
